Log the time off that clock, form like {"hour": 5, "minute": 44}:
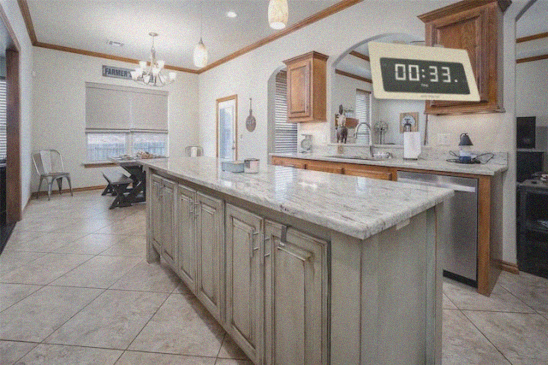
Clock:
{"hour": 0, "minute": 33}
